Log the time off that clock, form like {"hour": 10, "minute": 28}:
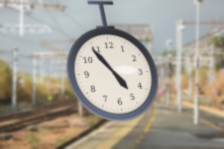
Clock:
{"hour": 4, "minute": 54}
